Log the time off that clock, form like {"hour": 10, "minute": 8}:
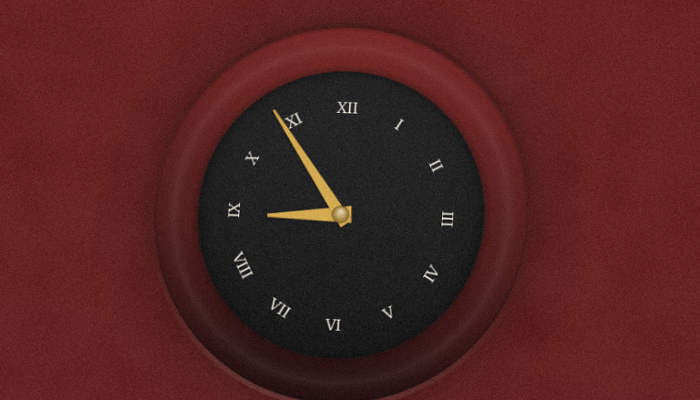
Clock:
{"hour": 8, "minute": 54}
